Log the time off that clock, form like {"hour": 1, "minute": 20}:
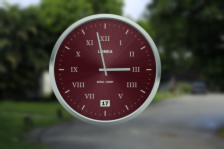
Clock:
{"hour": 2, "minute": 58}
